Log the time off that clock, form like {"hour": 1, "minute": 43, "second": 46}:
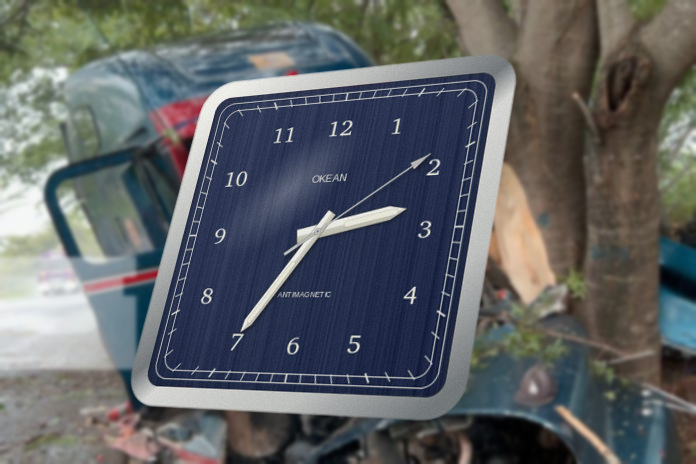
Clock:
{"hour": 2, "minute": 35, "second": 9}
